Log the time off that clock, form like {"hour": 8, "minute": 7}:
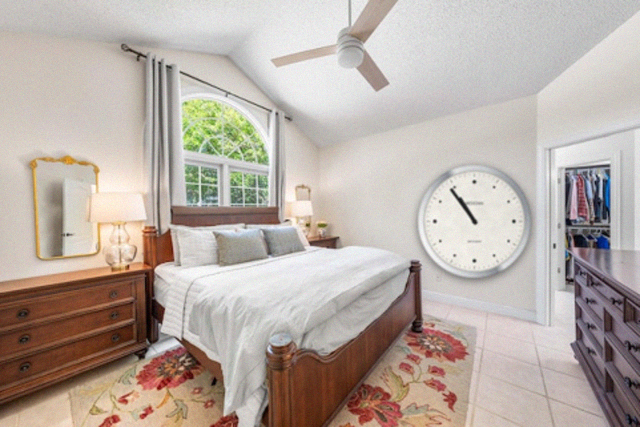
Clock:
{"hour": 10, "minute": 54}
